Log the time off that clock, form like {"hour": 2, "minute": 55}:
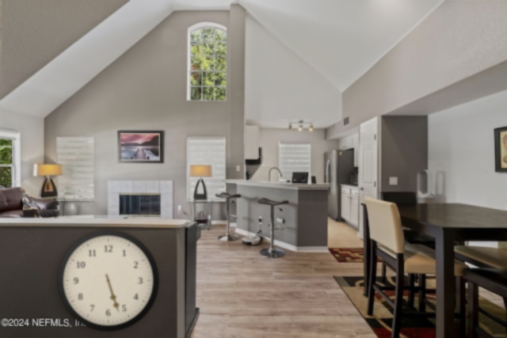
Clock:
{"hour": 5, "minute": 27}
